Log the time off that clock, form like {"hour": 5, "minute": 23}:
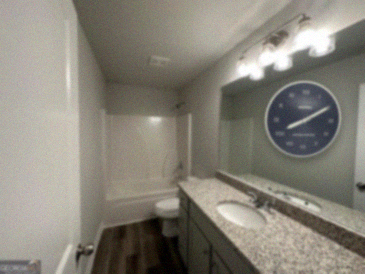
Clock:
{"hour": 8, "minute": 10}
